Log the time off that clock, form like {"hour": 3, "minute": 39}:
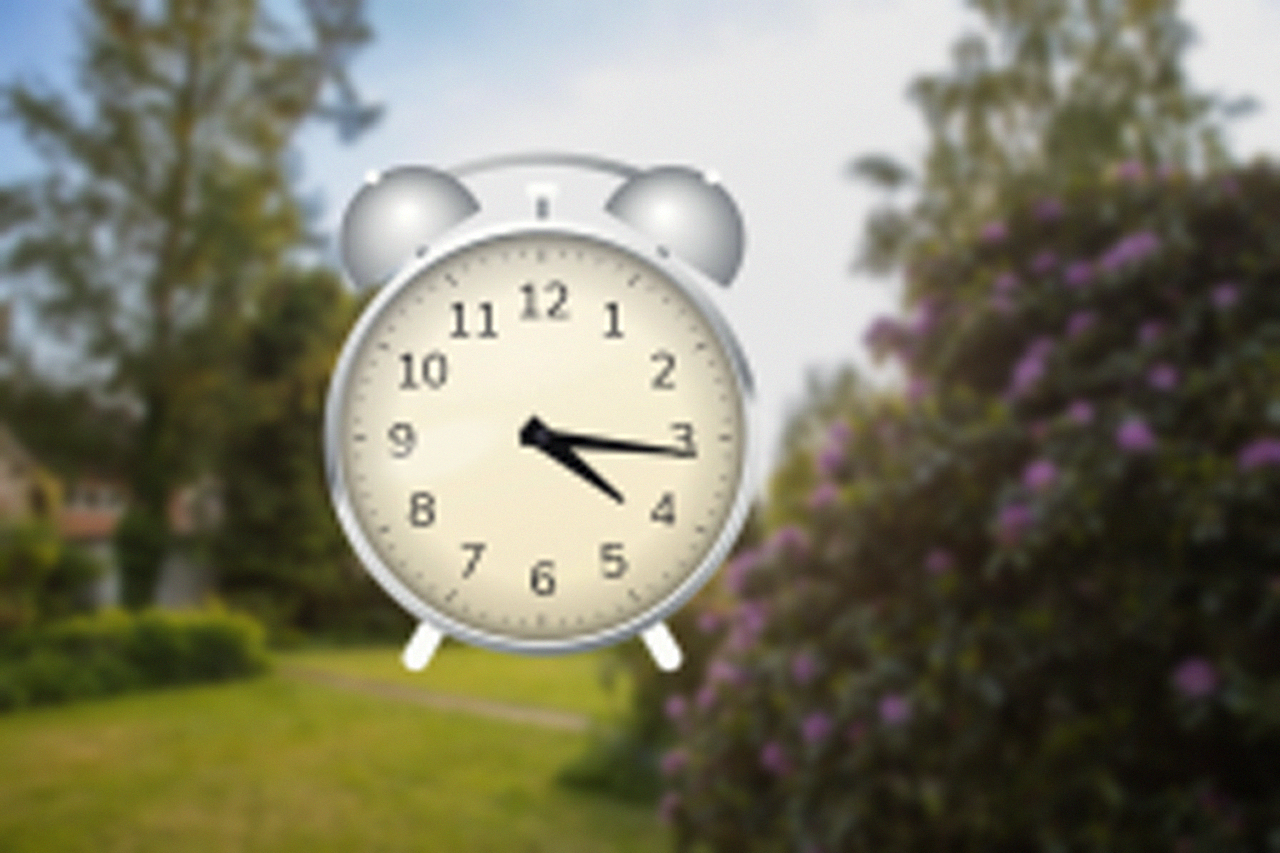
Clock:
{"hour": 4, "minute": 16}
